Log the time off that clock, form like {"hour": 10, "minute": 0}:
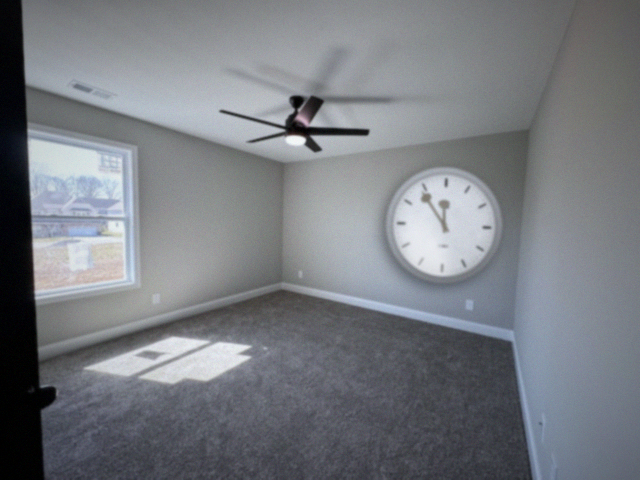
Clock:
{"hour": 11, "minute": 54}
